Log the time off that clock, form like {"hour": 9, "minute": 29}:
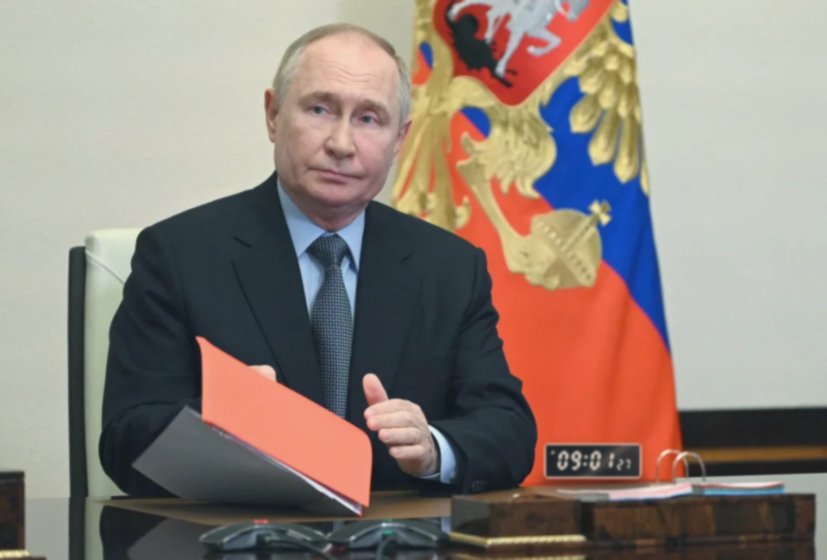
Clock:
{"hour": 9, "minute": 1}
